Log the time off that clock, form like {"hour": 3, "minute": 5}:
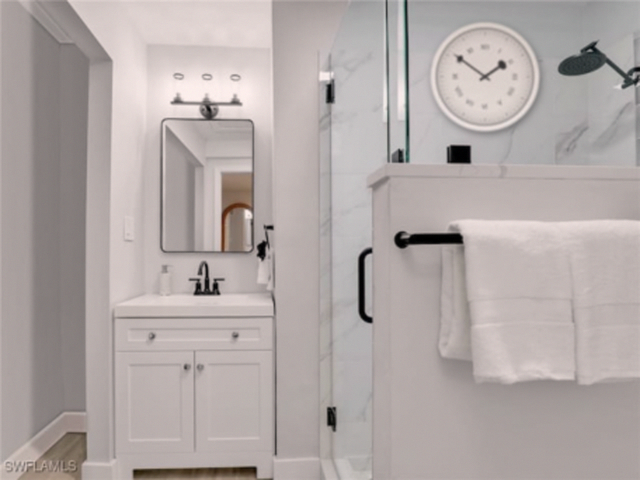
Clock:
{"hour": 1, "minute": 51}
